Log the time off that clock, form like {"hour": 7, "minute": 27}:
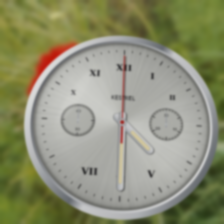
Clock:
{"hour": 4, "minute": 30}
